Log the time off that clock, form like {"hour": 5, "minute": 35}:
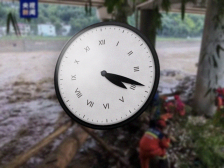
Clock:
{"hour": 4, "minute": 19}
